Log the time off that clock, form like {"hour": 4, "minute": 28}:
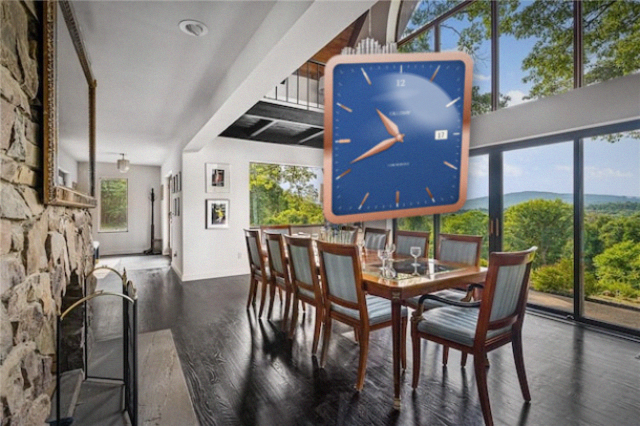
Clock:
{"hour": 10, "minute": 41}
